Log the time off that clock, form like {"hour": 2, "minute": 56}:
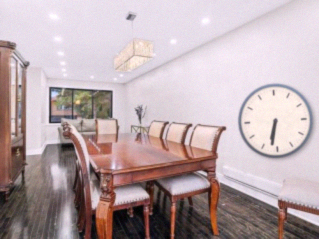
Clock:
{"hour": 6, "minute": 32}
